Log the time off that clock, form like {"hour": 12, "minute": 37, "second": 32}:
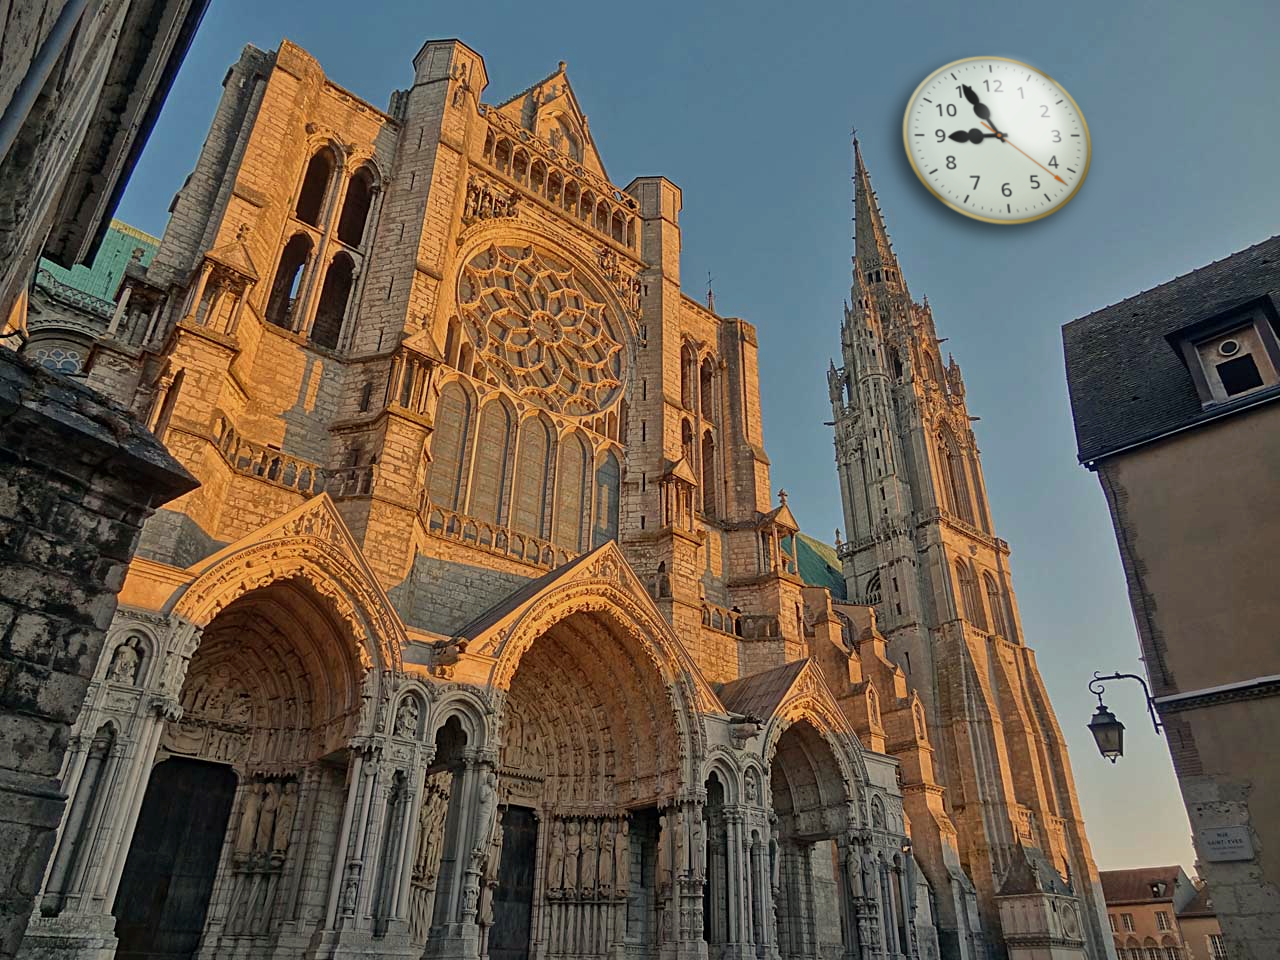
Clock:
{"hour": 8, "minute": 55, "second": 22}
